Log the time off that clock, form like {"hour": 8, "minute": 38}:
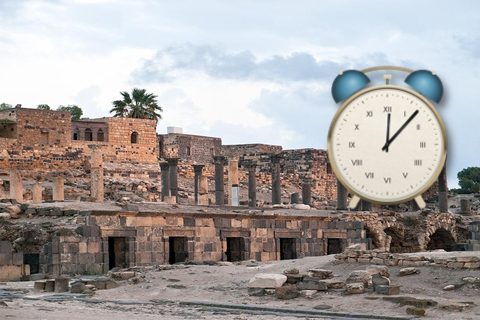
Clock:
{"hour": 12, "minute": 7}
